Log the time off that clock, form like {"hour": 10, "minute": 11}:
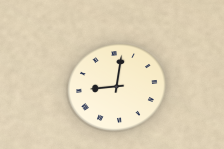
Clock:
{"hour": 9, "minute": 2}
